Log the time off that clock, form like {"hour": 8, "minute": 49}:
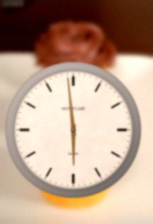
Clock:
{"hour": 5, "minute": 59}
